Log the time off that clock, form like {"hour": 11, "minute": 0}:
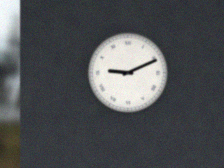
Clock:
{"hour": 9, "minute": 11}
